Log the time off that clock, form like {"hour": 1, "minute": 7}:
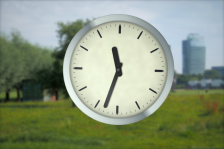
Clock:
{"hour": 11, "minute": 33}
